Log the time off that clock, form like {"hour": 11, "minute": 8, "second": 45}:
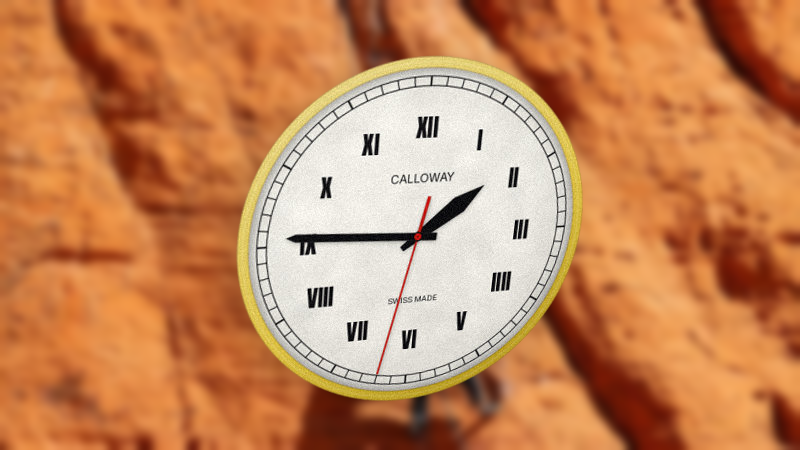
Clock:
{"hour": 1, "minute": 45, "second": 32}
